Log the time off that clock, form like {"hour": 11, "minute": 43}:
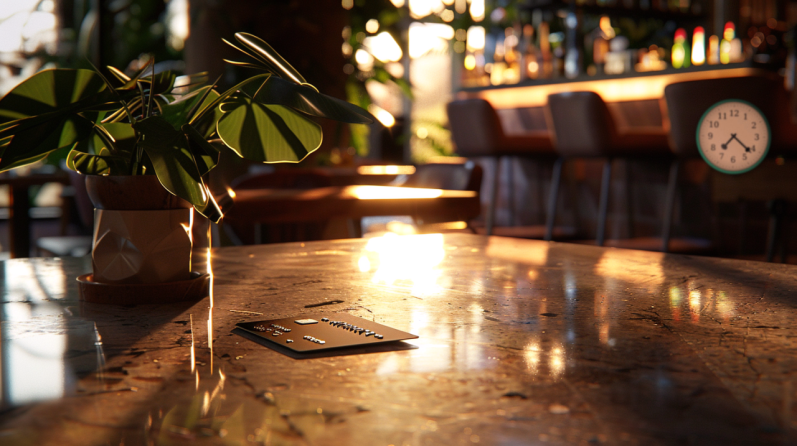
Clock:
{"hour": 7, "minute": 22}
